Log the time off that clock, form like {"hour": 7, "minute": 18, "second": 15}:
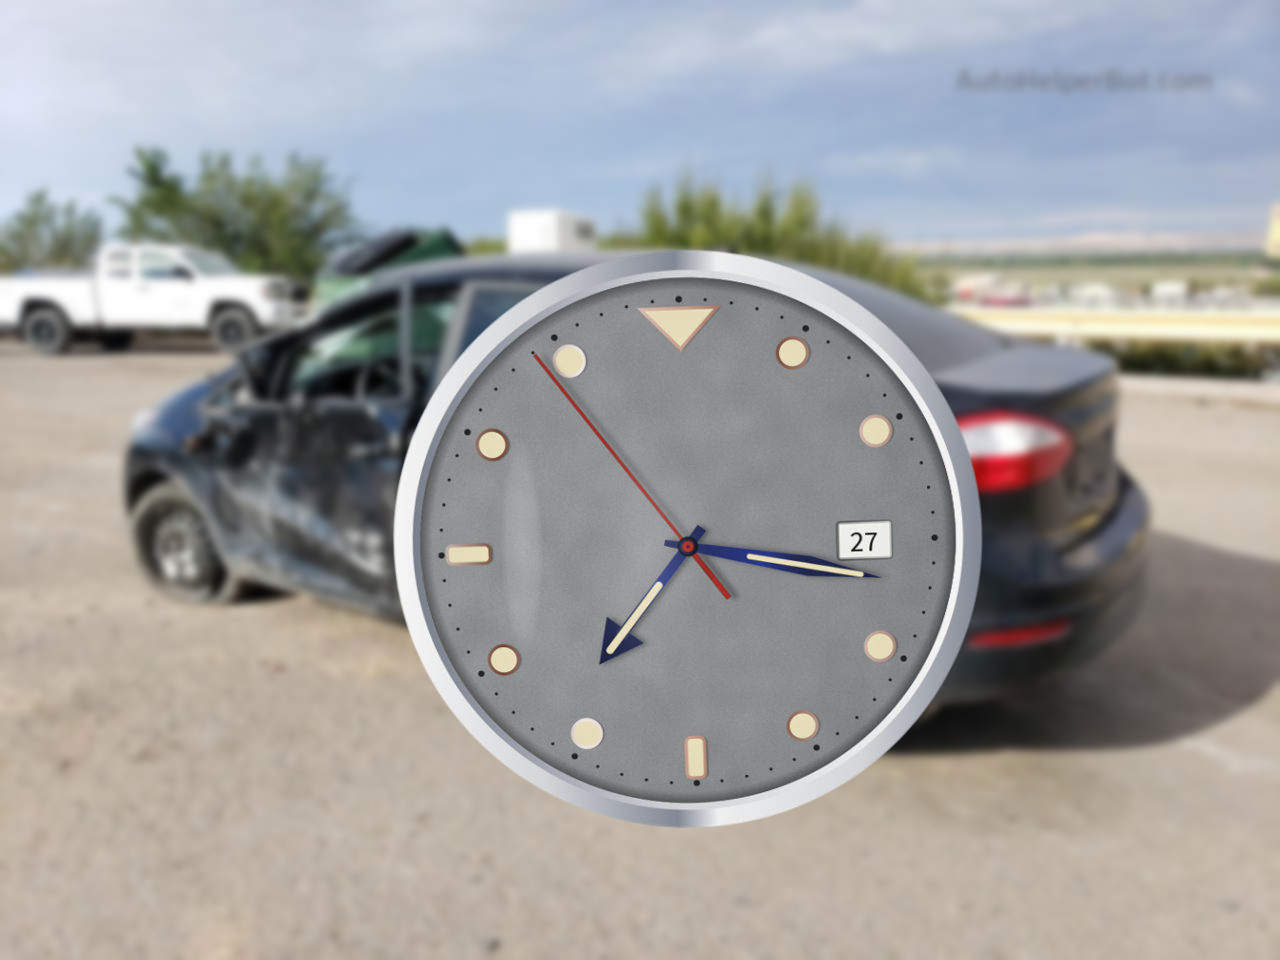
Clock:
{"hour": 7, "minute": 16, "second": 54}
